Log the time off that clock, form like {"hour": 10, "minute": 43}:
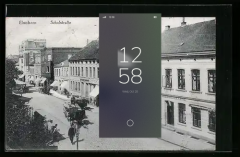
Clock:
{"hour": 12, "minute": 58}
